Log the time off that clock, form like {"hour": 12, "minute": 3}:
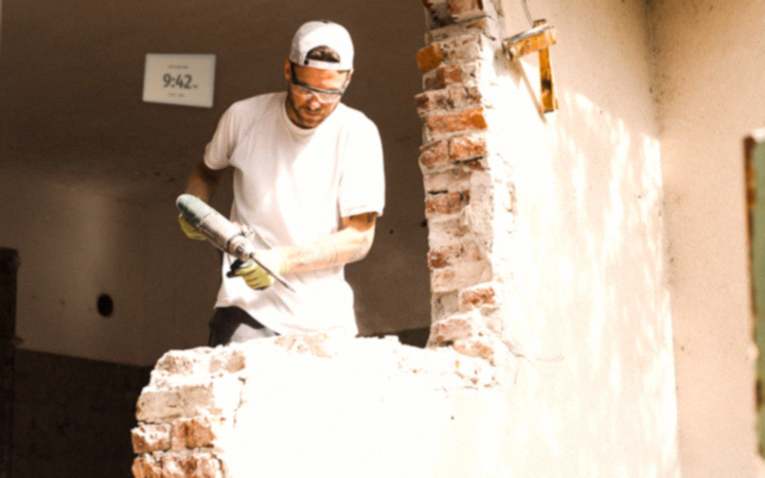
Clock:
{"hour": 9, "minute": 42}
